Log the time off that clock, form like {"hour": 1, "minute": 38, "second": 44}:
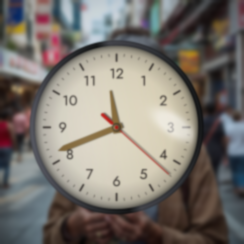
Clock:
{"hour": 11, "minute": 41, "second": 22}
